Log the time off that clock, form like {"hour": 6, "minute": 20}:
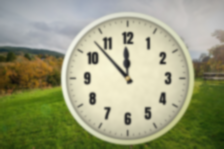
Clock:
{"hour": 11, "minute": 53}
